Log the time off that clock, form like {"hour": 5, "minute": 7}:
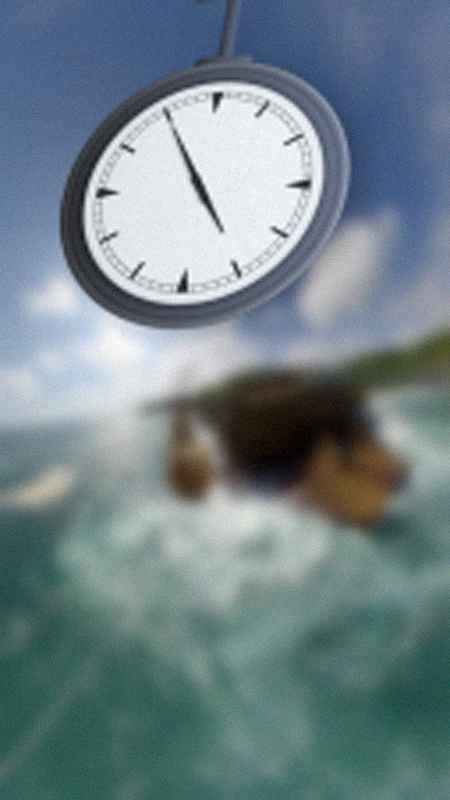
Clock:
{"hour": 4, "minute": 55}
